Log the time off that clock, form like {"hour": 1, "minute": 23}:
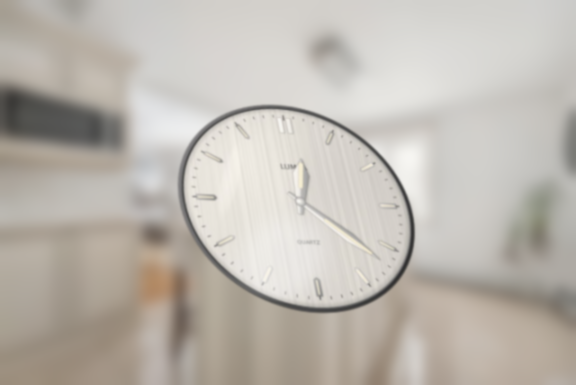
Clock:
{"hour": 12, "minute": 22}
